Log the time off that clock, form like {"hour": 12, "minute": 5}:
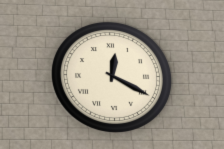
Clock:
{"hour": 12, "minute": 20}
